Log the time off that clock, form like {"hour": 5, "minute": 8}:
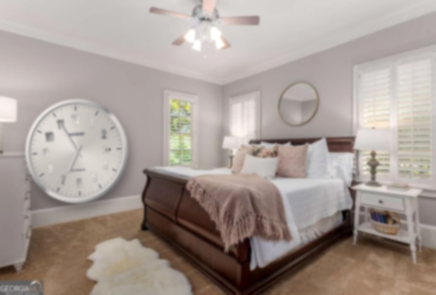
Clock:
{"hour": 6, "minute": 55}
